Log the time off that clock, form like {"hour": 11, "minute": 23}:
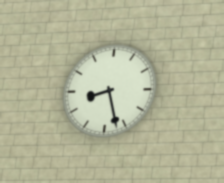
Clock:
{"hour": 8, "minute": 27}
